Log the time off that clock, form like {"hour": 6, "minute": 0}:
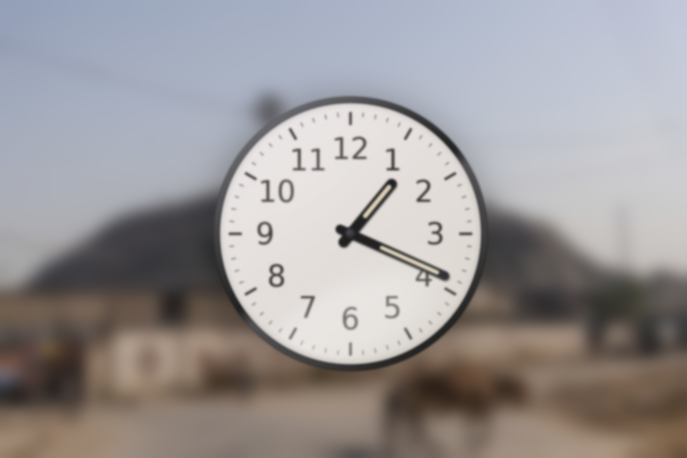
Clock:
{"hour": 1, "minute": 19}
